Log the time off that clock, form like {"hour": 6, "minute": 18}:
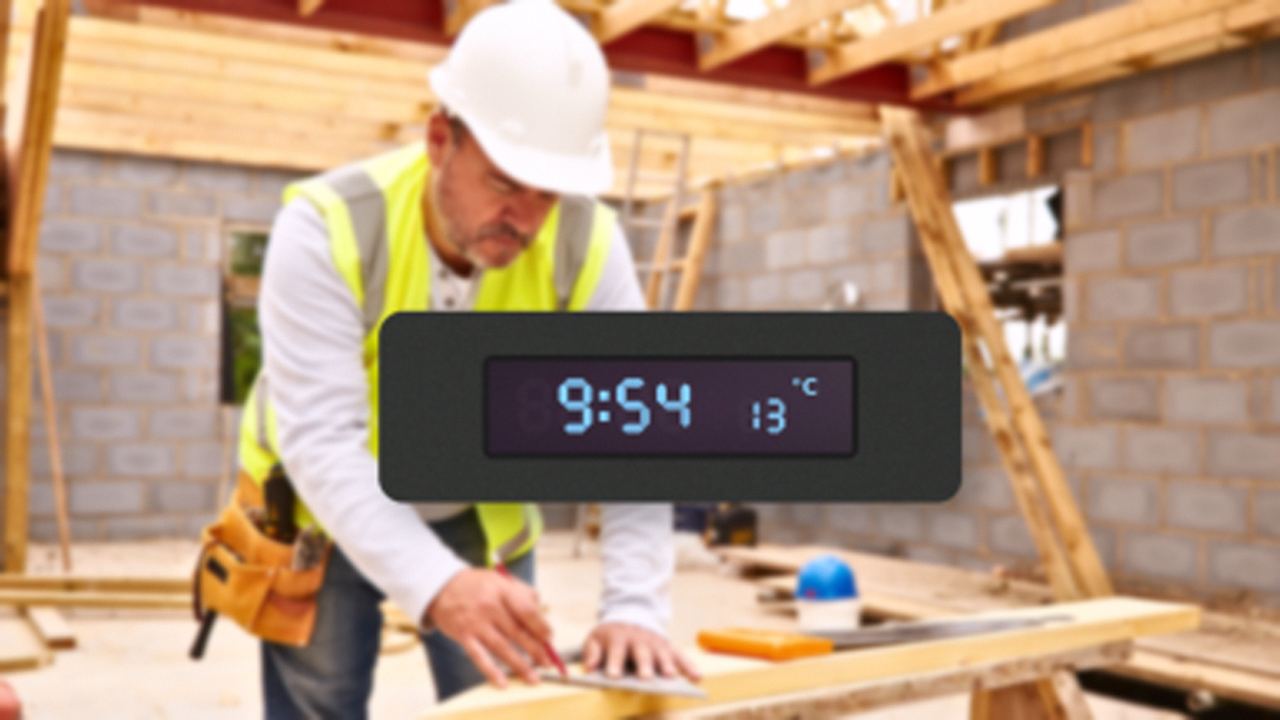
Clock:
{"hour": 9, "minute": 54}
